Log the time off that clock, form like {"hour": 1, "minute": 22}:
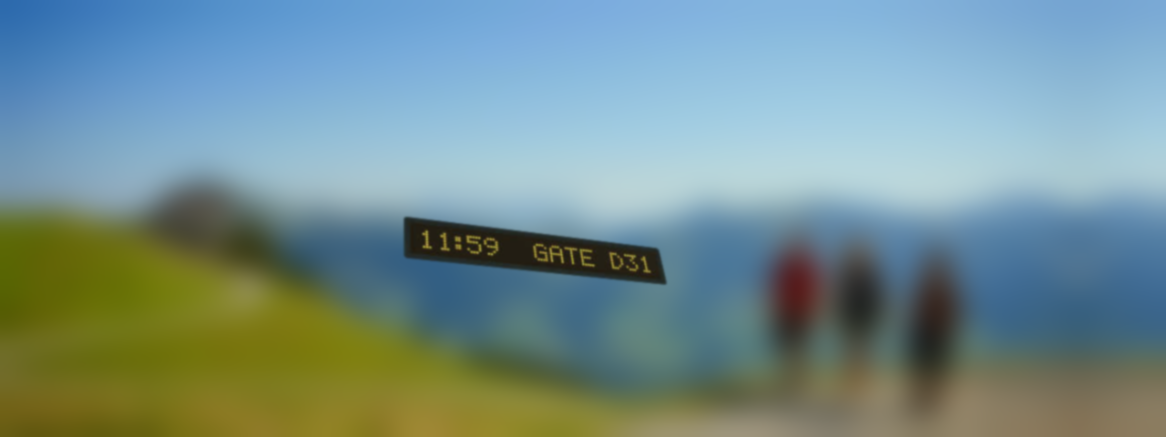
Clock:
{"hour": 11, "minute": 59}
